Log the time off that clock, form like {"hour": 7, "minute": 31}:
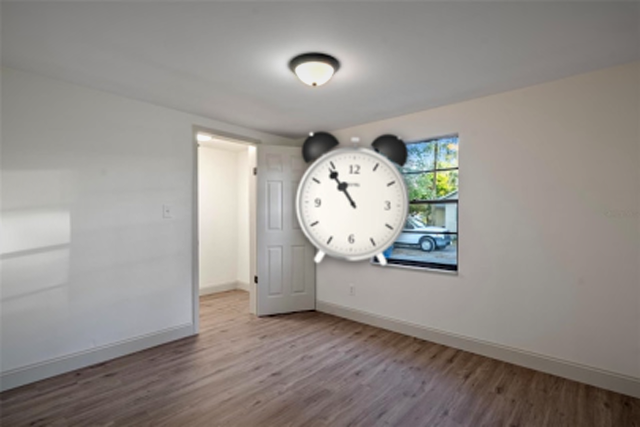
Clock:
{"hour": 10, "minute": 54}
